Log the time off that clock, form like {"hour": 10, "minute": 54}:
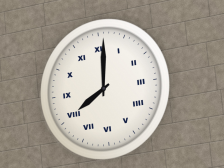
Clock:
{"hour": 8, "minute": 1}
